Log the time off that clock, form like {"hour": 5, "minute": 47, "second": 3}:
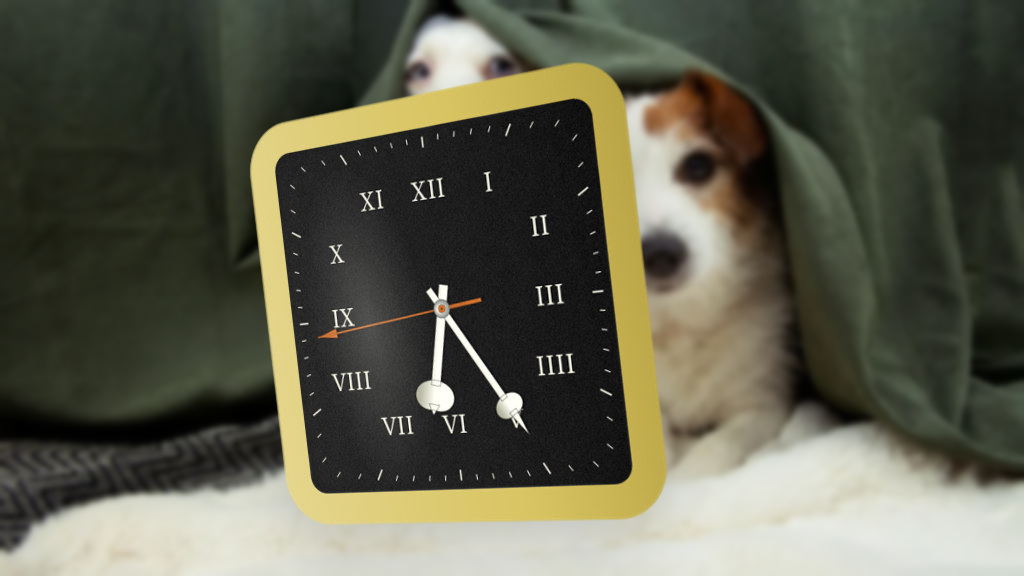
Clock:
{"hour": 6, "minute": 24, "second": 44}
